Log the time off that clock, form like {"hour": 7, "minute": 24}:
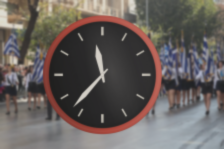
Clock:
{"hour": 11, "minute": 37}
